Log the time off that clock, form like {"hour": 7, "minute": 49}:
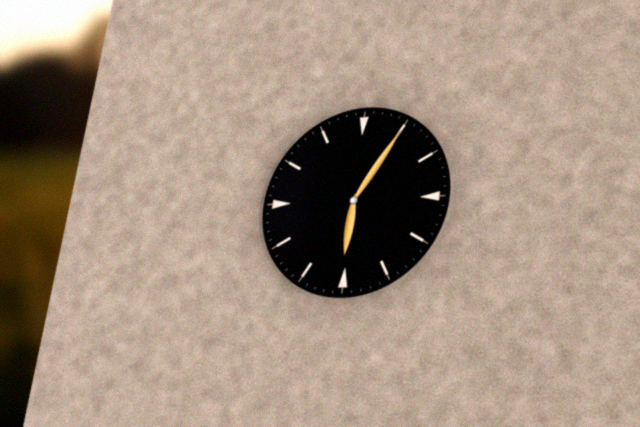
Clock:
{"hour": 6, "minute": 5}
